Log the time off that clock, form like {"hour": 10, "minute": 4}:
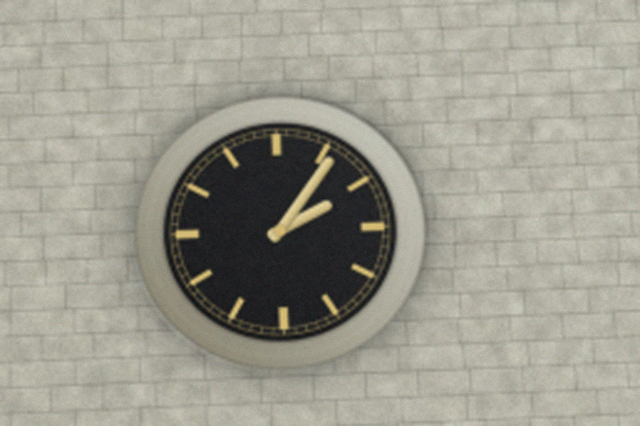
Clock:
{"hour": 2, "minute": 6}
